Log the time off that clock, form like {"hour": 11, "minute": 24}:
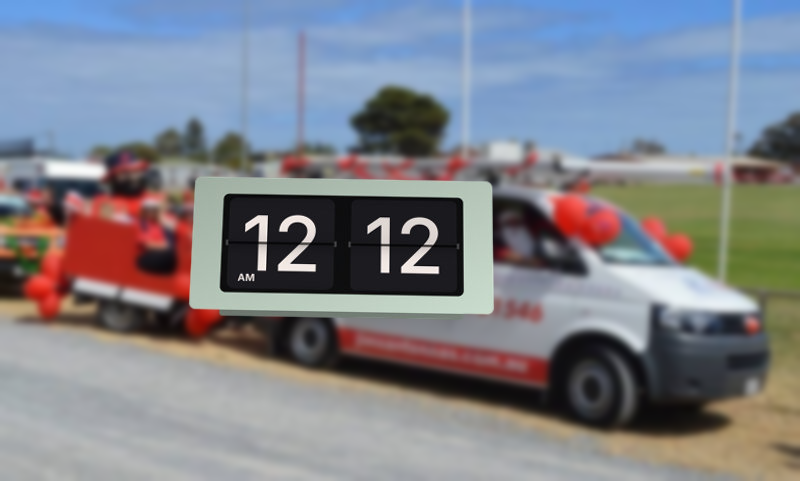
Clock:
{"hour": 12, "minute": 12}
